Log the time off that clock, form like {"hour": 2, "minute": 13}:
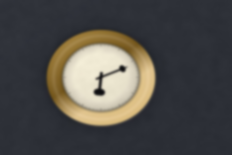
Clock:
{"hour": 6, "minute": 11}
